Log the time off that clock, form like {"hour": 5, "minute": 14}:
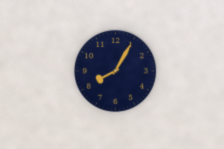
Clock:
{"hour": 8, "minute": 5}
